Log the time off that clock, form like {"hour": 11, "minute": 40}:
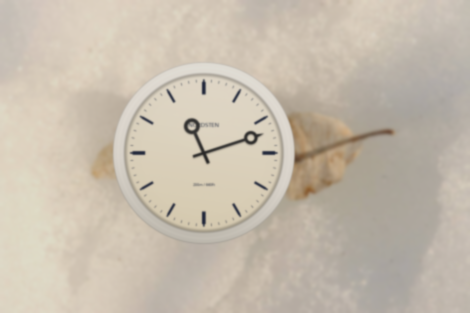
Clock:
{"hour": 11, "minute": 12}
